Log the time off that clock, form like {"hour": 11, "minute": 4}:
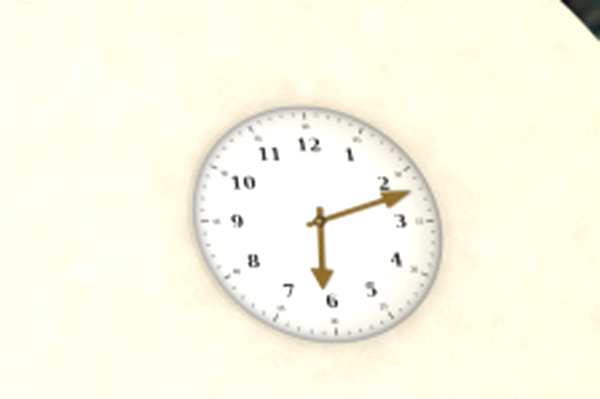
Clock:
{"hour": 6, "minute": 12}
